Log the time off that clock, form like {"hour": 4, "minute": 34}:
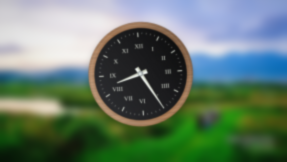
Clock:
{"hour": 8, "minute": 25}
